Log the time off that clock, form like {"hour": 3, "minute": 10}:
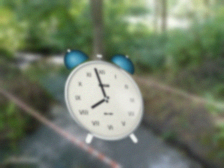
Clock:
{"hour": 7, "minute": 58}
